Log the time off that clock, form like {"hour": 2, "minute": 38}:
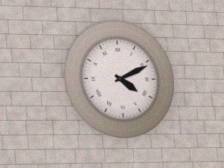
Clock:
{"hour": 4, "minute": 11}
